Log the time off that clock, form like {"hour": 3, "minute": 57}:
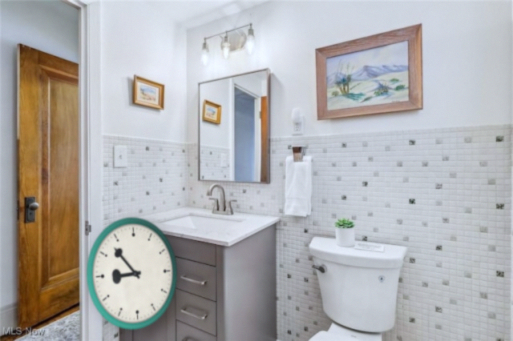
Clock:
{"hour": 8, "minute": 53}
